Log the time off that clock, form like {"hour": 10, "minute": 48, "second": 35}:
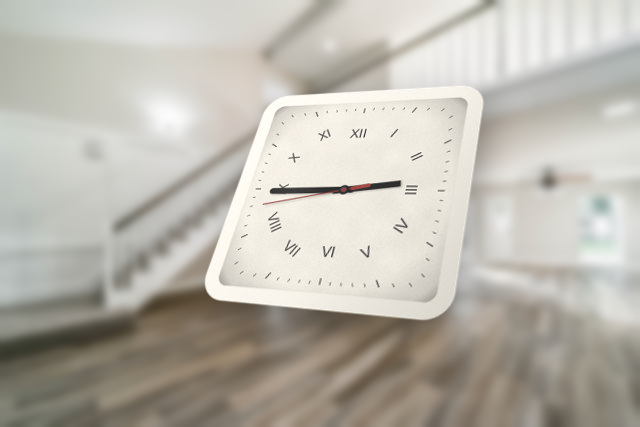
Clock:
{"hour": 2, "minute": 44, "second": 43}
